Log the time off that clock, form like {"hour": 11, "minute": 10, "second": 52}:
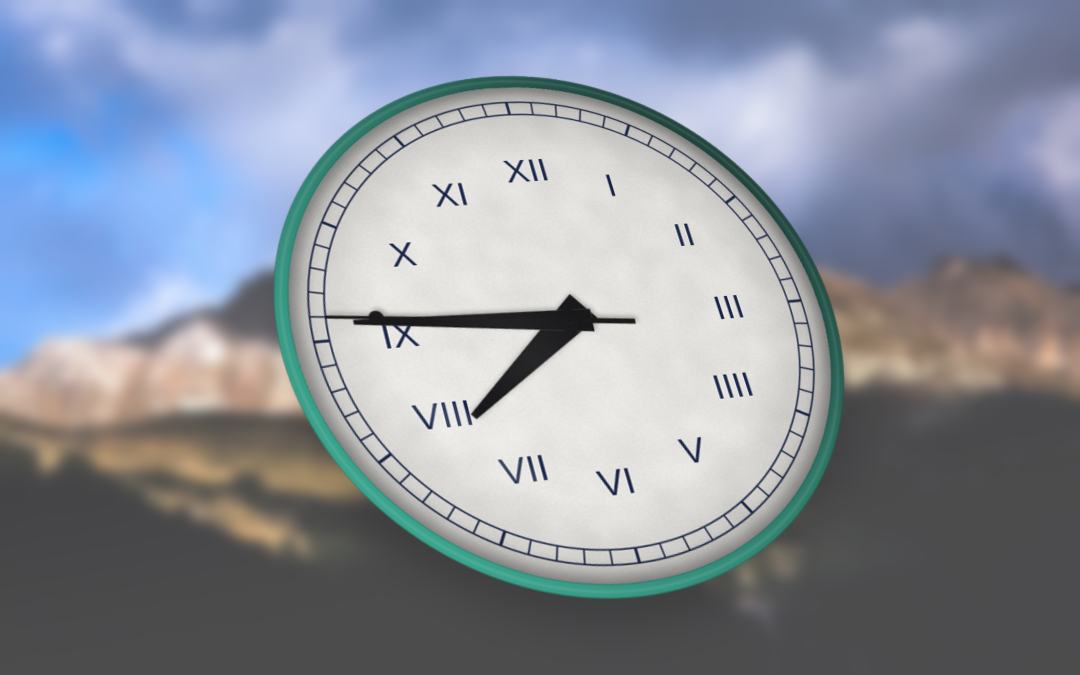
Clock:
{"hour": 7, "minute": 45, "second": 46}
